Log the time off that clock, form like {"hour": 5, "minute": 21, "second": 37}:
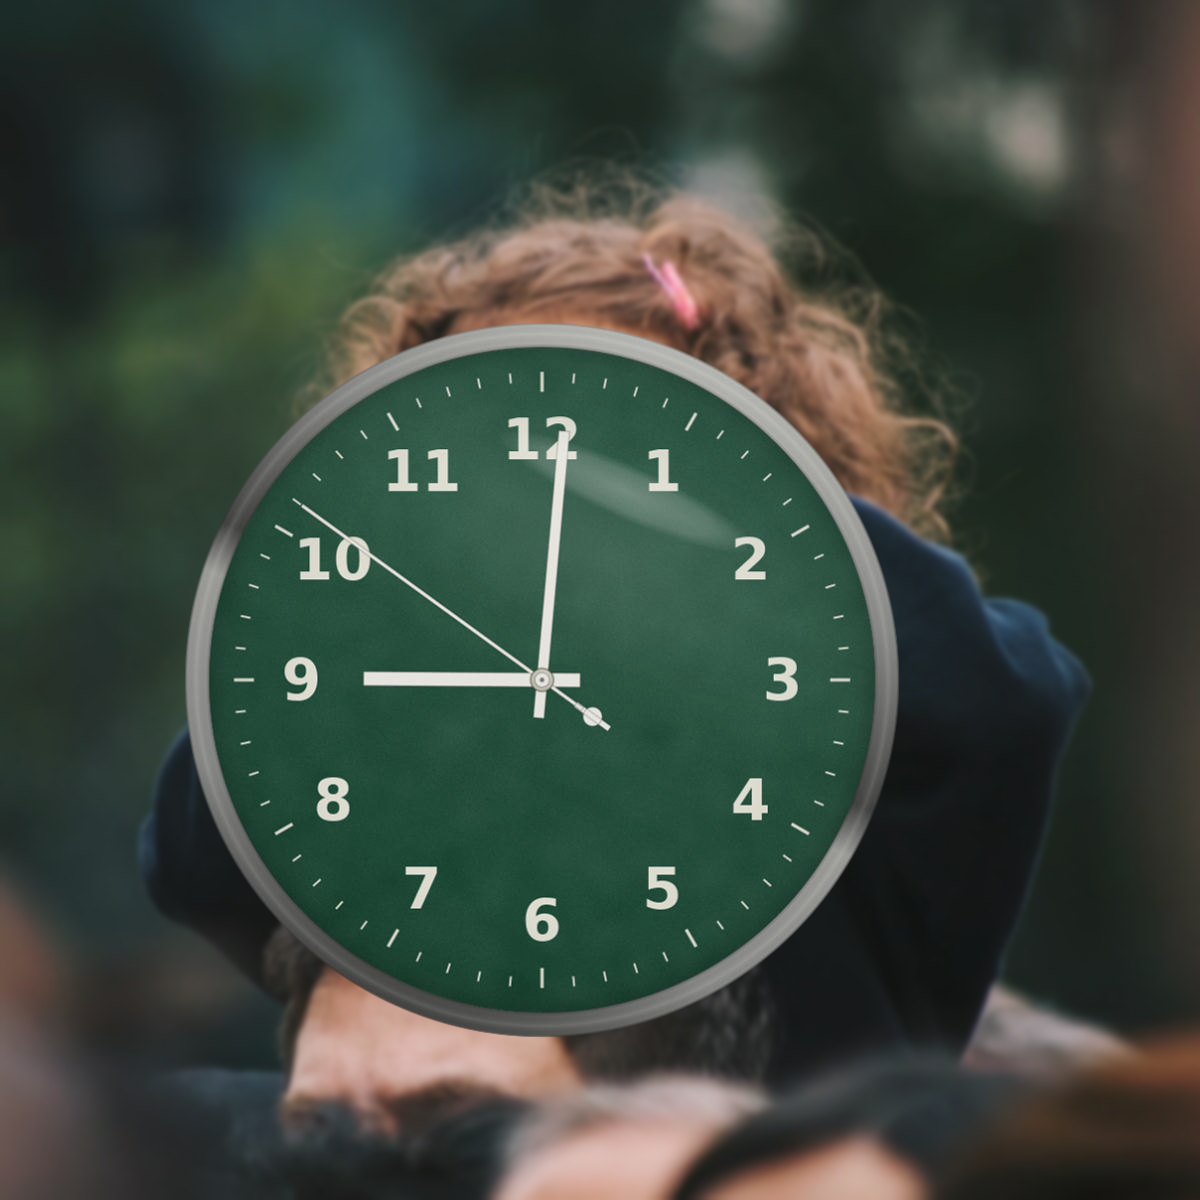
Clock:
{"hour": 9, "minute": 0, "second": 51}
